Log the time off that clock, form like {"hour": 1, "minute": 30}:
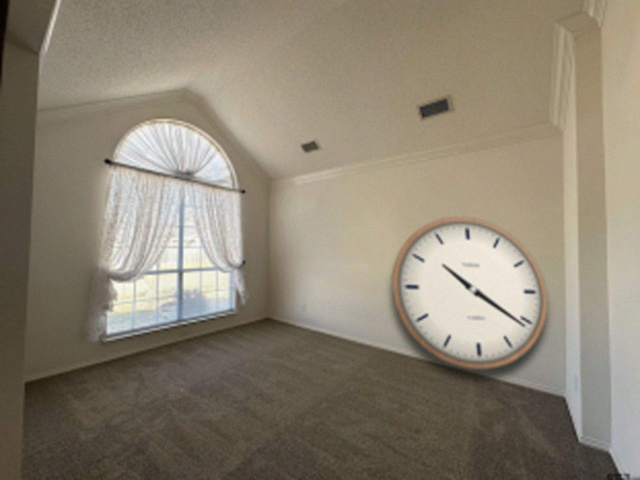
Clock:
{"hour": 10, "minute": 21}
